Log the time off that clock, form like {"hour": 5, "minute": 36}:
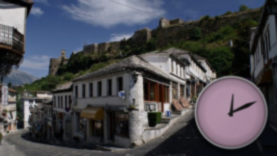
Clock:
{"hour": 12, "minute": 11}
